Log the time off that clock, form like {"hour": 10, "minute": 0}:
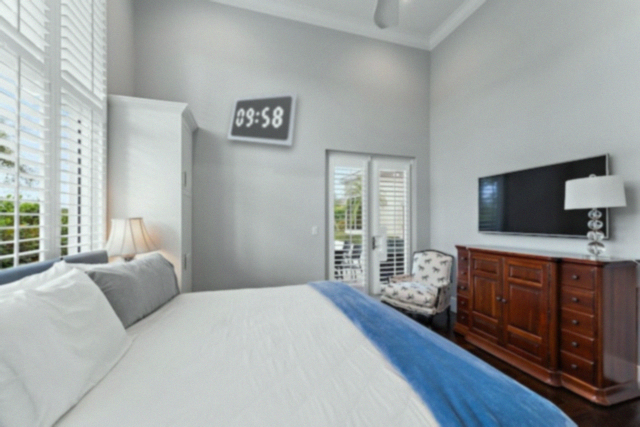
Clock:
{"hour": 9, "minute": 58}
